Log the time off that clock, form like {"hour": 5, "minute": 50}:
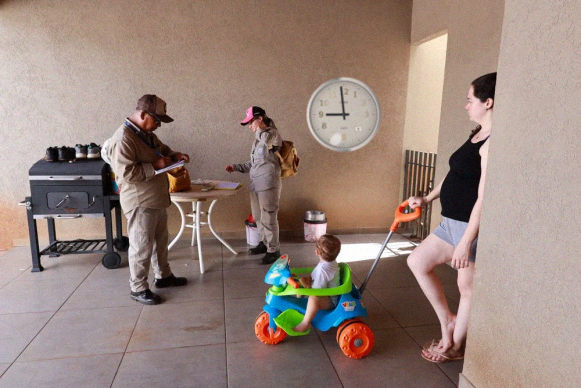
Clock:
{"hour": 8, "minute": 59}
